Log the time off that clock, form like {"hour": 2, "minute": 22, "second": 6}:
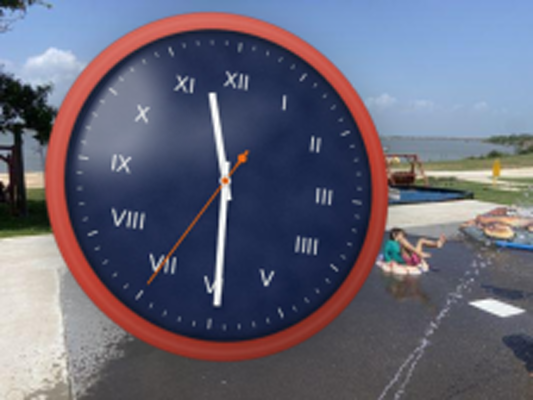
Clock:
{"hour": 11, "minute": 29, "second": 35}
